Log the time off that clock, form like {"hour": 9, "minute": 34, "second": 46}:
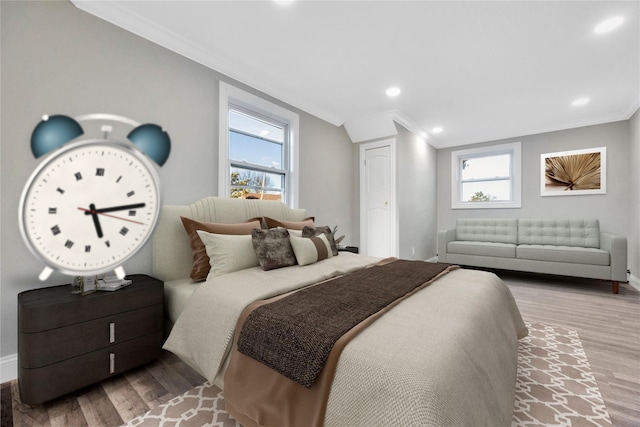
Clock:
{"hour": 5, "minute": 13, "second": 17}
